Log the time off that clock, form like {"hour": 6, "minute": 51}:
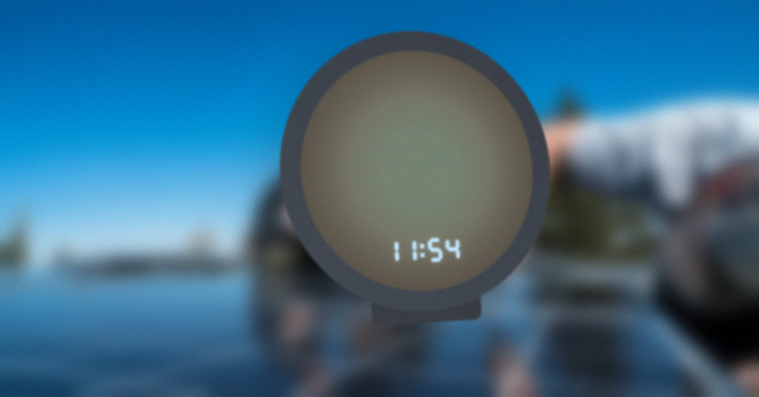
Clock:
{"hour": 11, "minute": 54}
